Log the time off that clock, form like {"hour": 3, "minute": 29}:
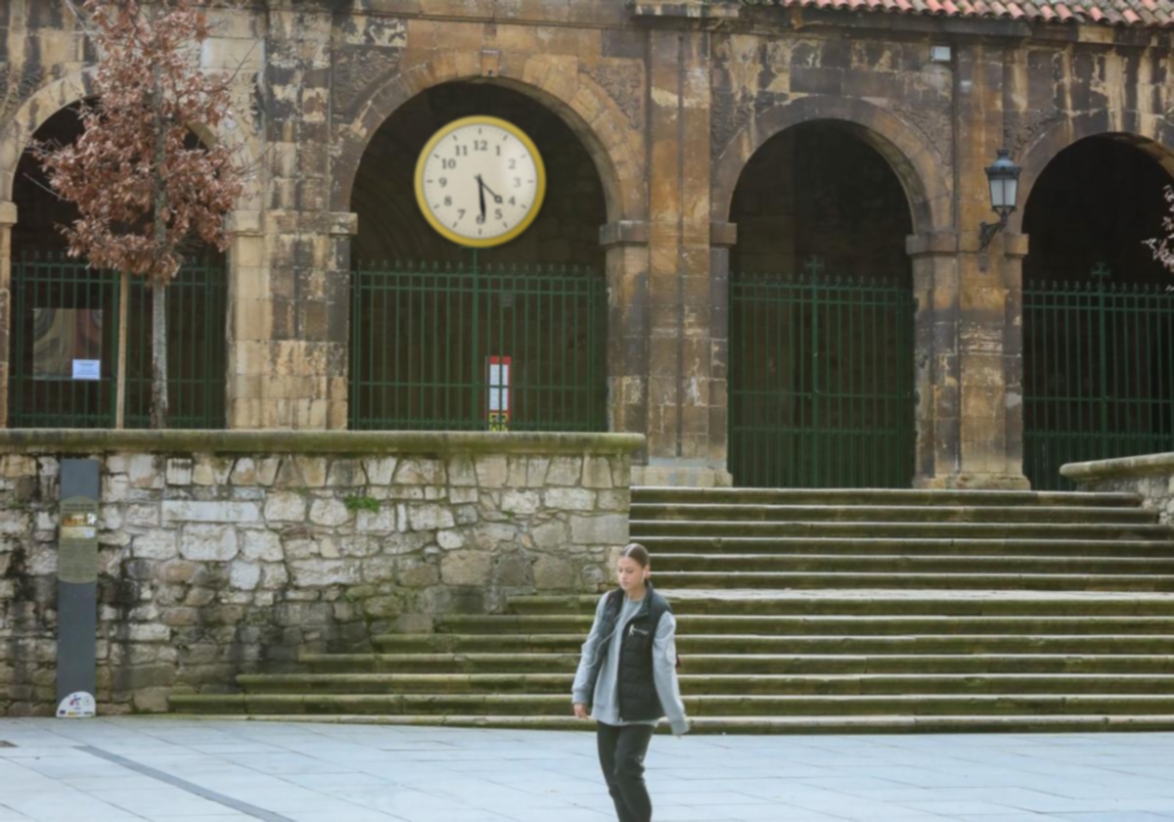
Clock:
{"hour": 4, "minute": 29}
